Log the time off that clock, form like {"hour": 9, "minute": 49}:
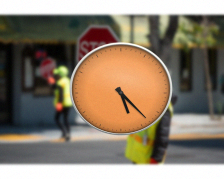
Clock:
{"hour": 5, "minute": 23}
